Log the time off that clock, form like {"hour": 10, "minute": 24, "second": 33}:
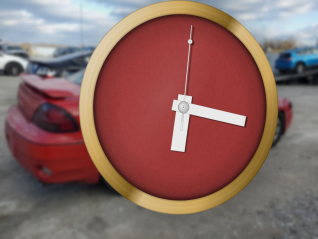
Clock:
{"hour": 6, "minute": 17, "second": 1}
